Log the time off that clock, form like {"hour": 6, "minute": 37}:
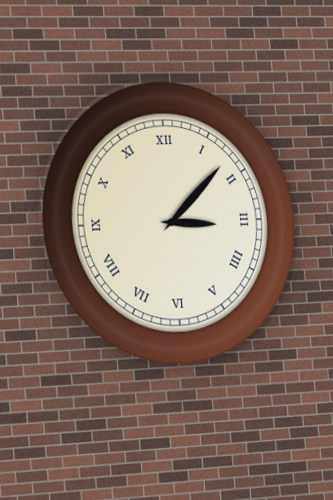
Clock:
{"hour": 3, "minute": 8}
